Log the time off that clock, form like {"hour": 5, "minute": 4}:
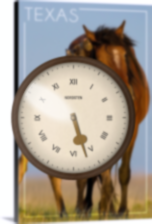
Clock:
{"hour": 5, "minute": 27}
